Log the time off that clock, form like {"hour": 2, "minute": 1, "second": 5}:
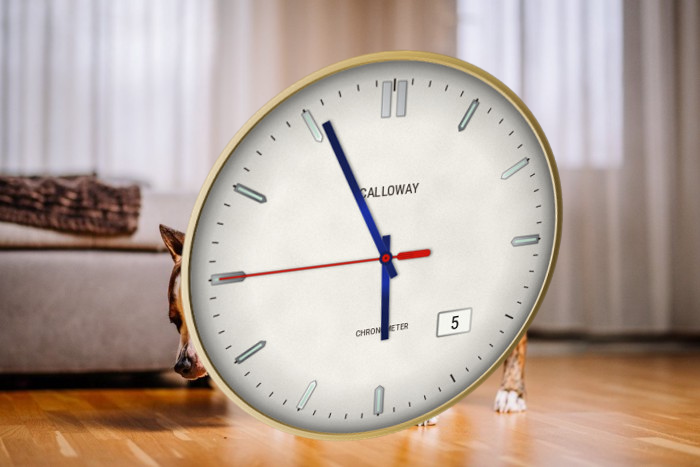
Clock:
{"hour": 5, "minute": 55, "second": 45}
